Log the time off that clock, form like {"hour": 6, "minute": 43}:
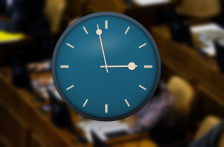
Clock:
{"hour": 2, "minute": 58}
